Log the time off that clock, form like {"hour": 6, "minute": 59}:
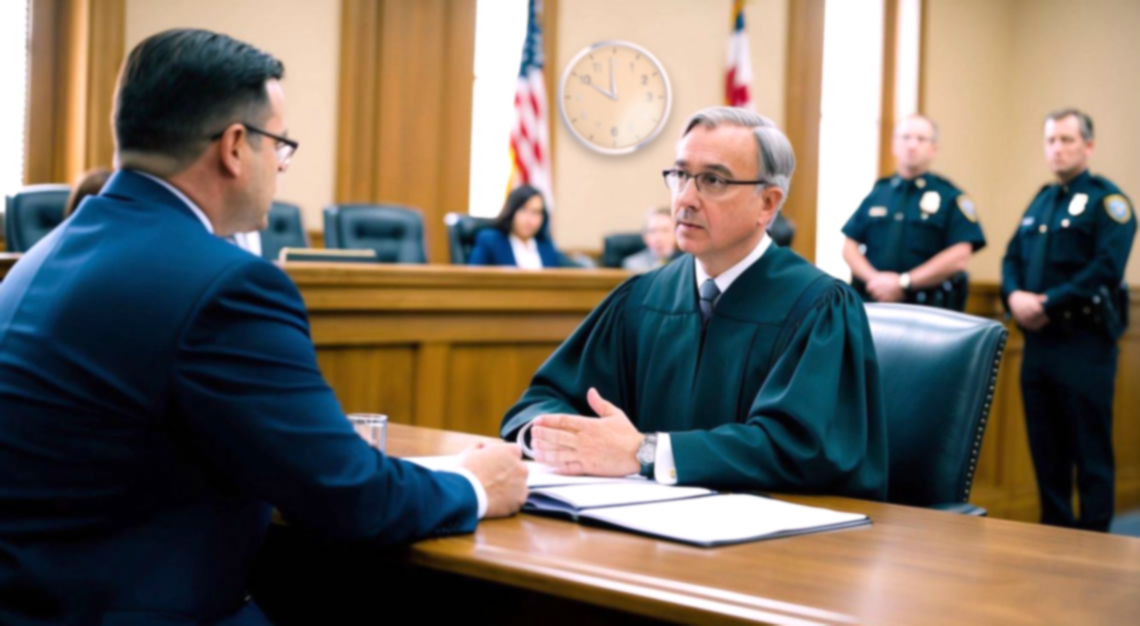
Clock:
{"hour": 9, "minute": 59}
